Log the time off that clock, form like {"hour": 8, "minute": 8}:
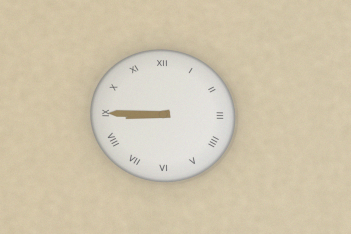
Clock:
{"hour": 8, "minute": 45}
